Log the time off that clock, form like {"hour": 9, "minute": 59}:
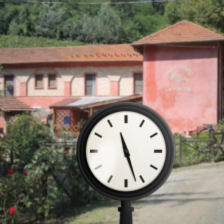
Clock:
{"hour": 11, "minute": 27}
